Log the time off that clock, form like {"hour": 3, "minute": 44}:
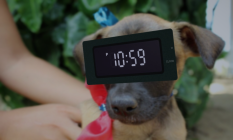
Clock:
{"hour": 10, "minute": 59}
